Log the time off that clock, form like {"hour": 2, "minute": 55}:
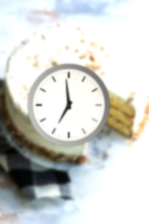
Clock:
{"hour": 6, "minute": 59}
